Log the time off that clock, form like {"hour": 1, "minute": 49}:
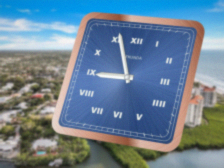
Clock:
{"hour": 8, "minute": 56}
